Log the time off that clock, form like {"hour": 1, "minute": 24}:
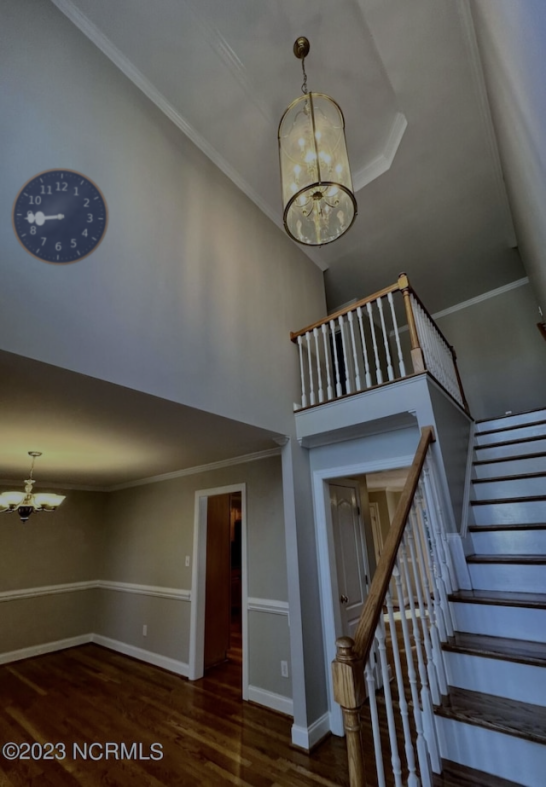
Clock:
{"hour": 8, "minute": 44}
